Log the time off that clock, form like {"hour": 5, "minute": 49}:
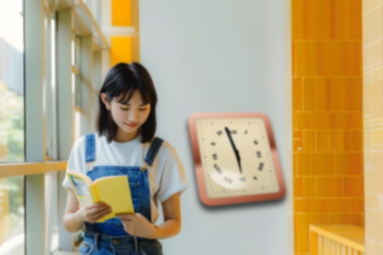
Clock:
{"hour": 5, "minute": 58}
